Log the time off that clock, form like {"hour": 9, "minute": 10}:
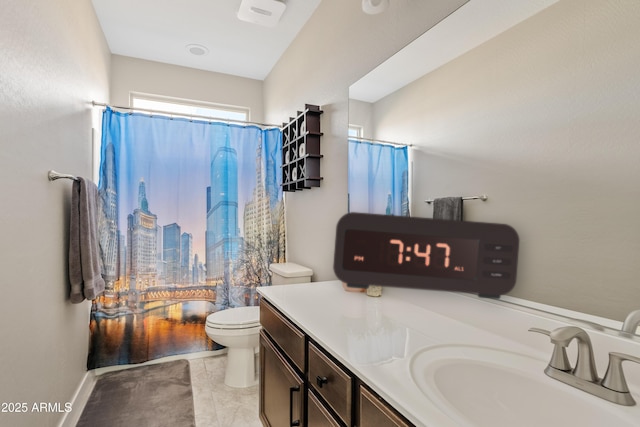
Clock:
{"hour": 7, "minute": 47}
